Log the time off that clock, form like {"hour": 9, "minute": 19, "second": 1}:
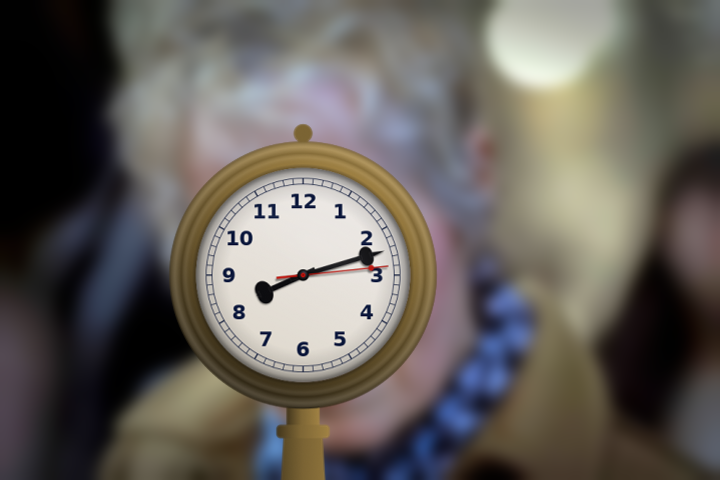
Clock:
{"hour": 8, "minute": 12, "second": 14}
